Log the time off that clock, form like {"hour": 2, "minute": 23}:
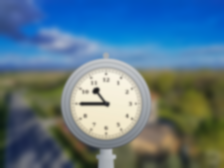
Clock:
{"hour": 10, "minute": 45}
